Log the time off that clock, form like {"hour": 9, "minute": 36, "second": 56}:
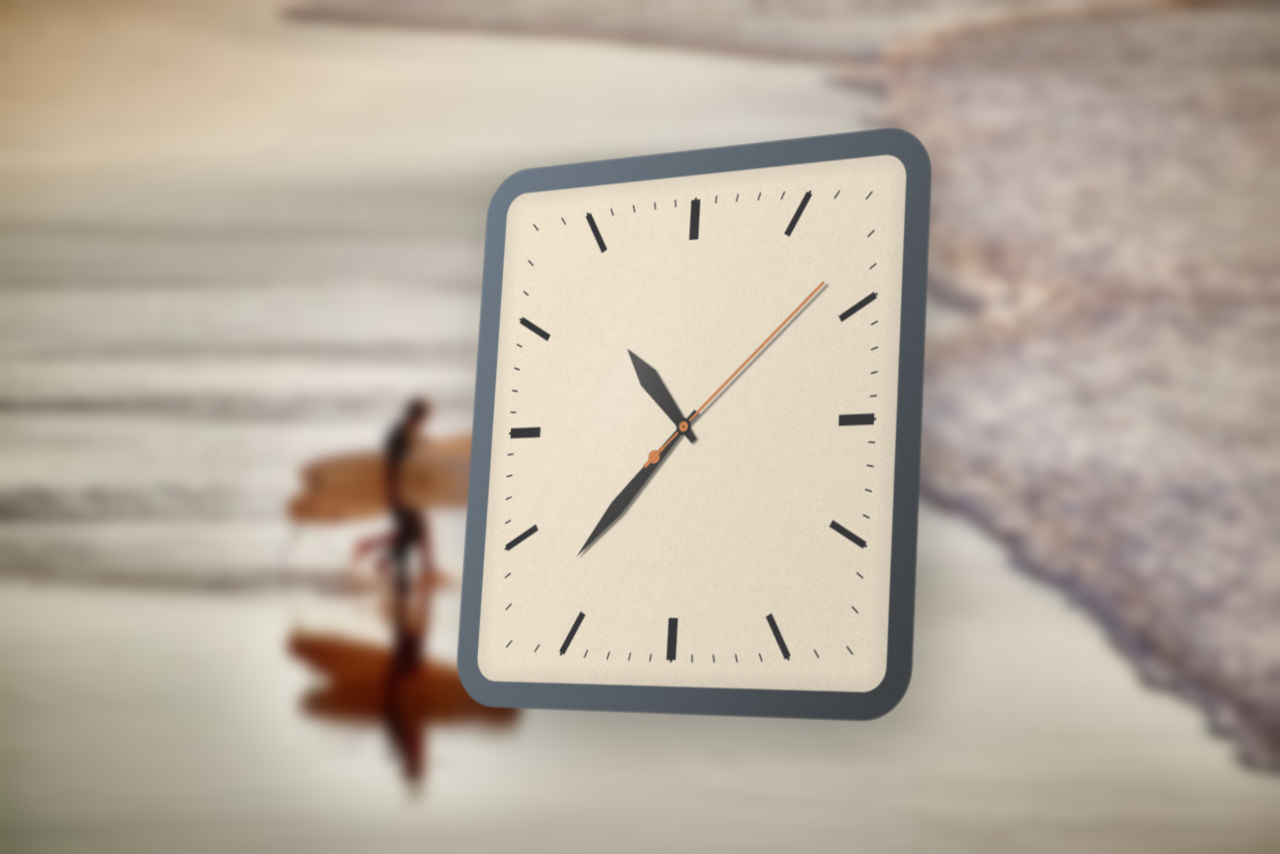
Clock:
{"hour": 10, "minute": 37, "second": 8}
